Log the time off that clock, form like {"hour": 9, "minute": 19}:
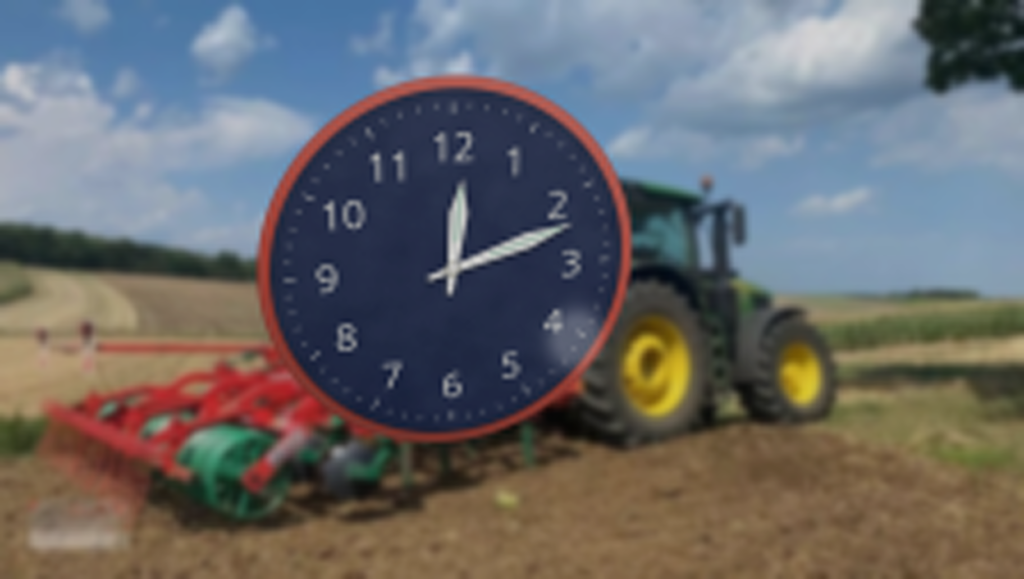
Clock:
{"hour": 12, "minute": 12}
